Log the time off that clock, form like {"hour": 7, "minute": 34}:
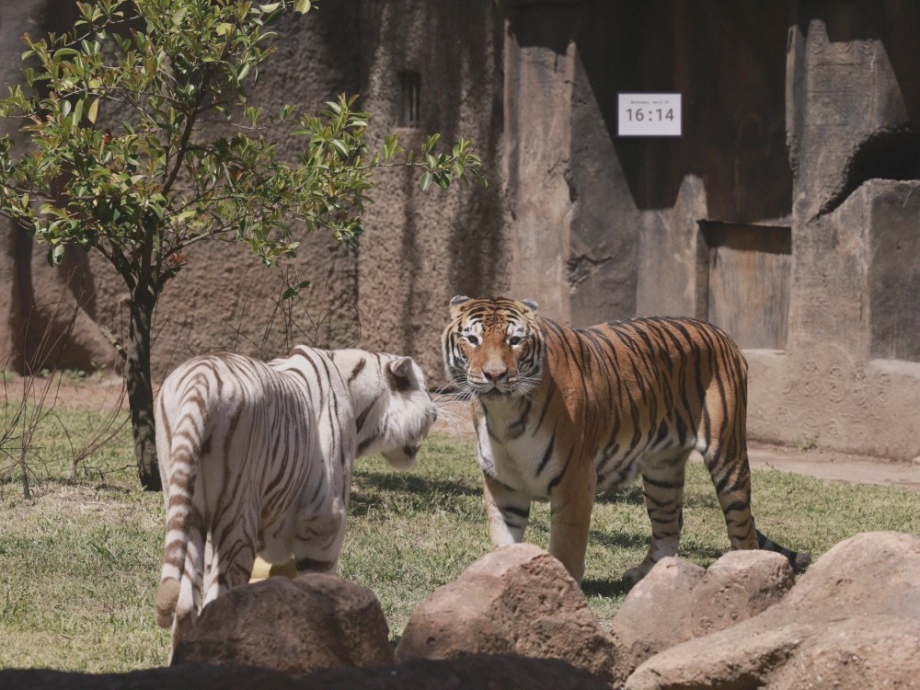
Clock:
{"hour": 16, "minute": 14}
